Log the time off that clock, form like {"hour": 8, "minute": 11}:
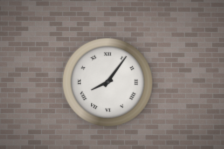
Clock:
{"hour": 8, "minute": 6}
